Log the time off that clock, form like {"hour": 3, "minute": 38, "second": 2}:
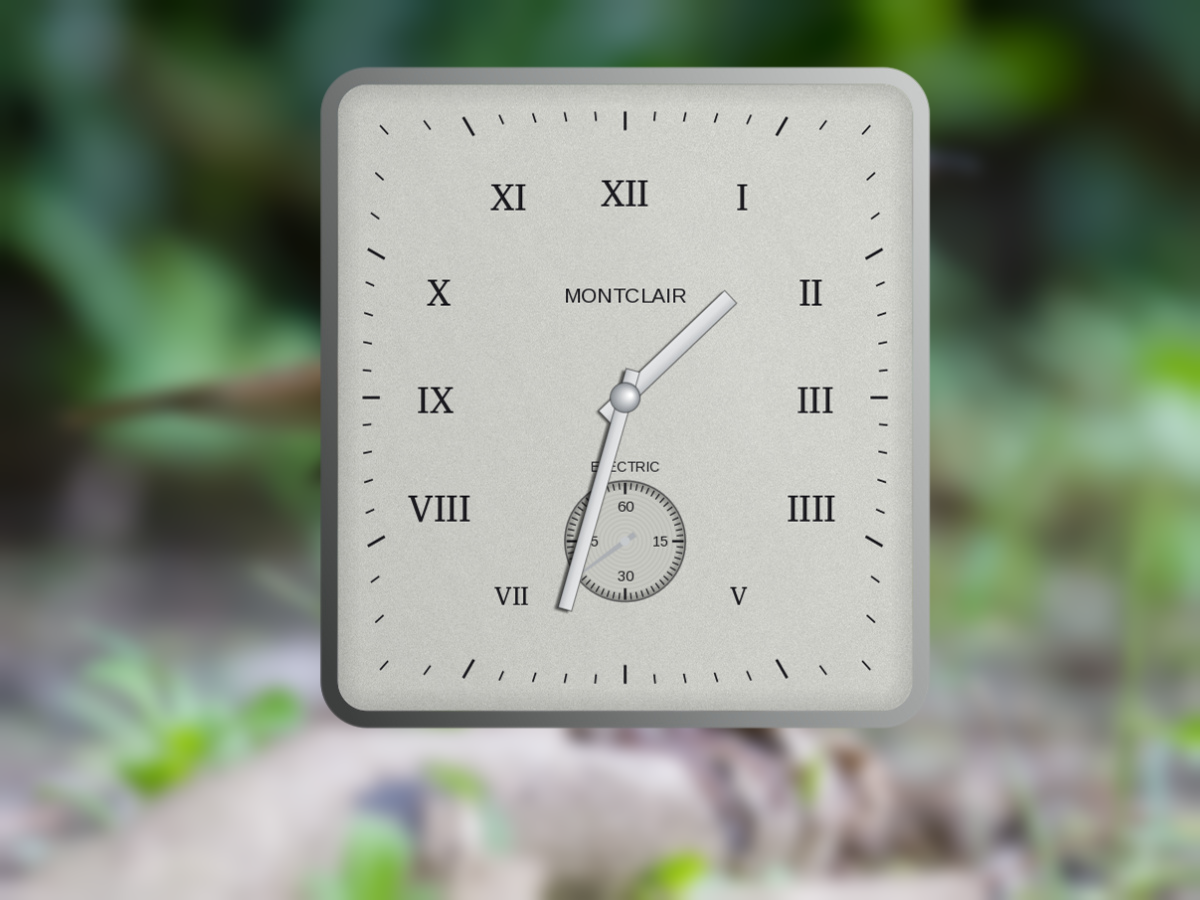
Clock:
{"hour": 1, "minute": 32, "second": 39}
